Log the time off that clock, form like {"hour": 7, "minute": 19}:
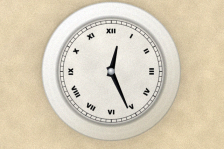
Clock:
{"hour": 12, "minute": 26}
